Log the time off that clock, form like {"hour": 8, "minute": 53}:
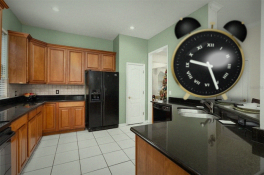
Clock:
{"hour": 9, "minute": 26}
